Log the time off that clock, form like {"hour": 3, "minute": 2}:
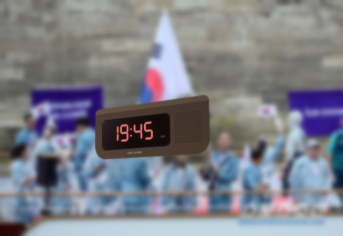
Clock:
{"hour": 19, "minute": 45}
